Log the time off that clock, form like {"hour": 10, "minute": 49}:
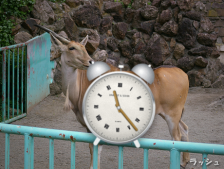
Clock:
{"hour": 11, "minute": 23}
